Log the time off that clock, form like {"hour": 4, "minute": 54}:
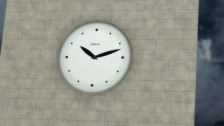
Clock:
{"hour": 10, "minute": 12}
